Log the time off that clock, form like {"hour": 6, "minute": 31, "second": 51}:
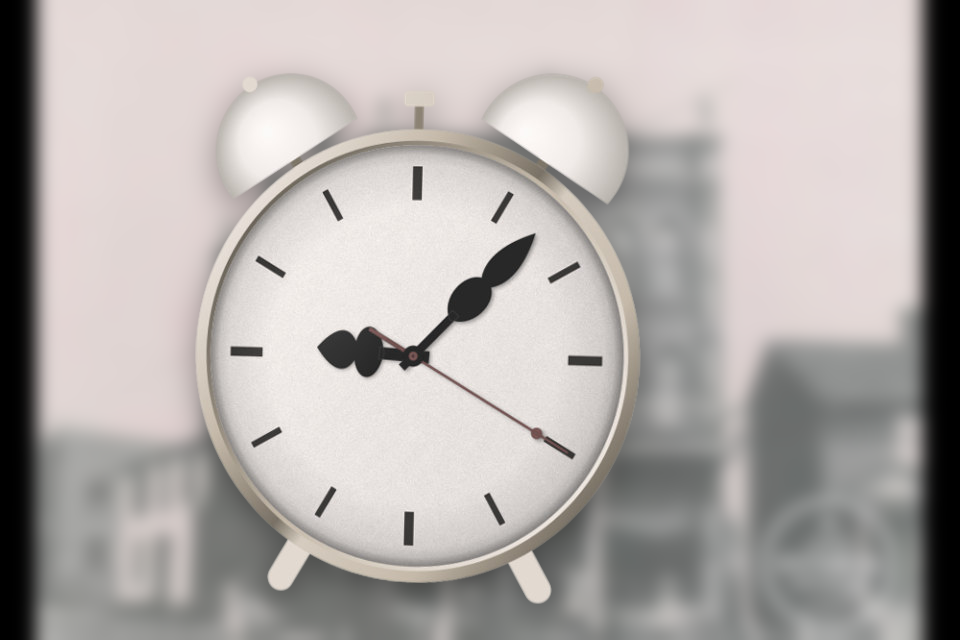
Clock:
{"hour": 9, "minute": 7, "second": 20}
